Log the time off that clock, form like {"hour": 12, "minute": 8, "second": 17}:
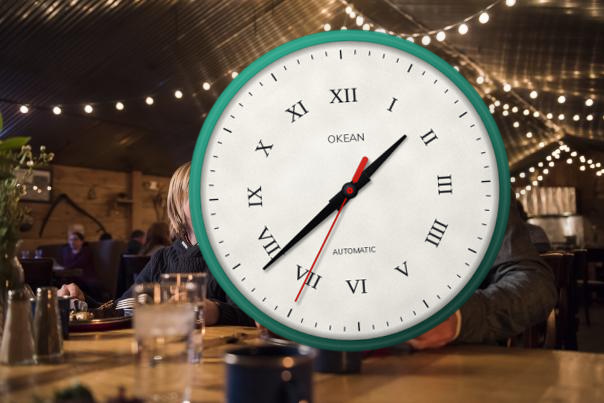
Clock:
{"hour": 1, "minute": 38, "second": 35}
